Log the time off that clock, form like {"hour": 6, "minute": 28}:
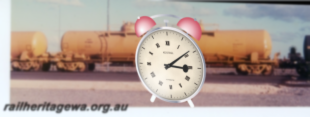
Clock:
{"hour": 3, "minute": 9}
